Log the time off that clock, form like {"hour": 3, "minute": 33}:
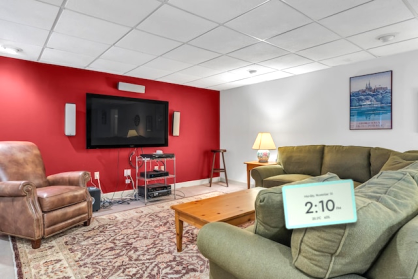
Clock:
{"hour": 2, "minute": 10}
